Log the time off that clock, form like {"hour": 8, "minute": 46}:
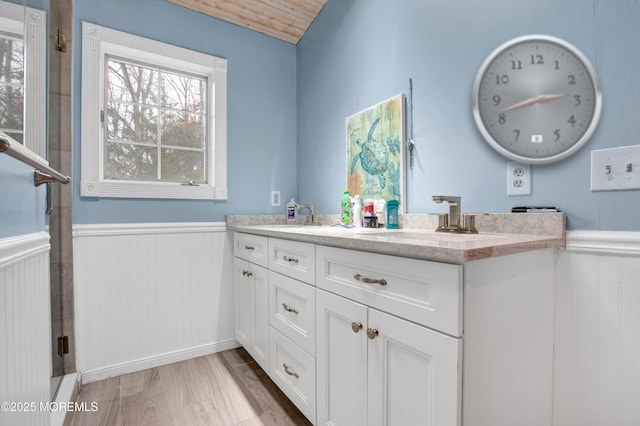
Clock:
{"hour": 2, "minute": 42}
